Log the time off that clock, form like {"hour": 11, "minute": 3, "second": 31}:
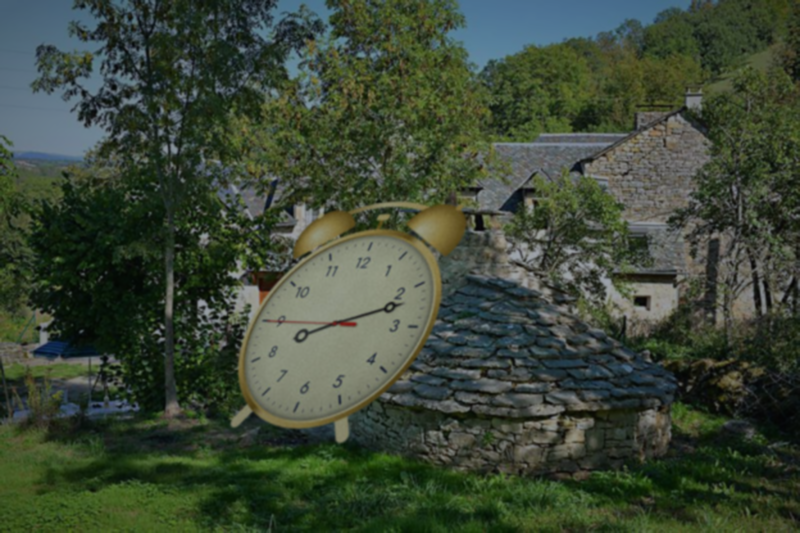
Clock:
{"hour": 8, "minute": 11, "second": 45}
